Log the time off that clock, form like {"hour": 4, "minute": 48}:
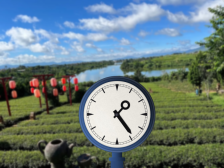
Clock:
{"hour": 1, "minute": 24}
